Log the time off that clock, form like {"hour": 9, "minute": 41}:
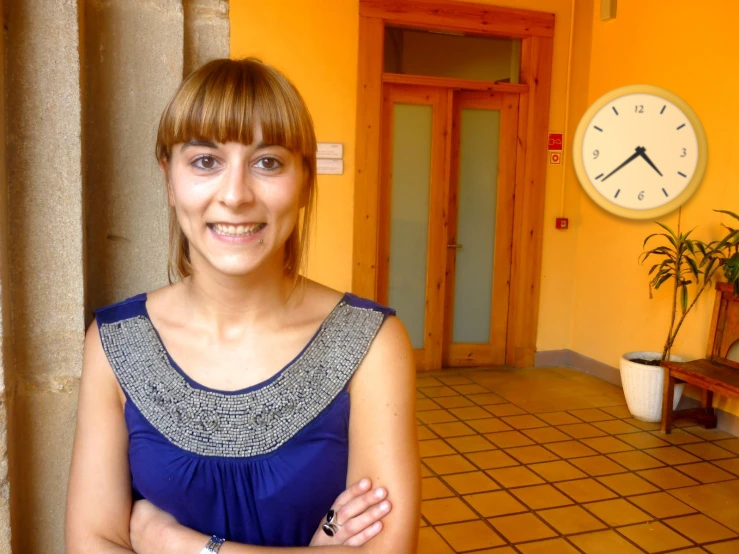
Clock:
{"hour": 4, "minute": 39}
